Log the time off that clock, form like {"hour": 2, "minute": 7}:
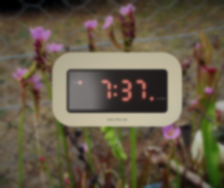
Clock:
{"hour": 7, "minute": 37}
